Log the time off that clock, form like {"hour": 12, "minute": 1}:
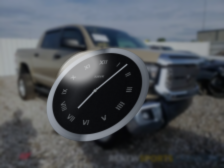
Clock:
{"hour": 7, "minute": 7}
